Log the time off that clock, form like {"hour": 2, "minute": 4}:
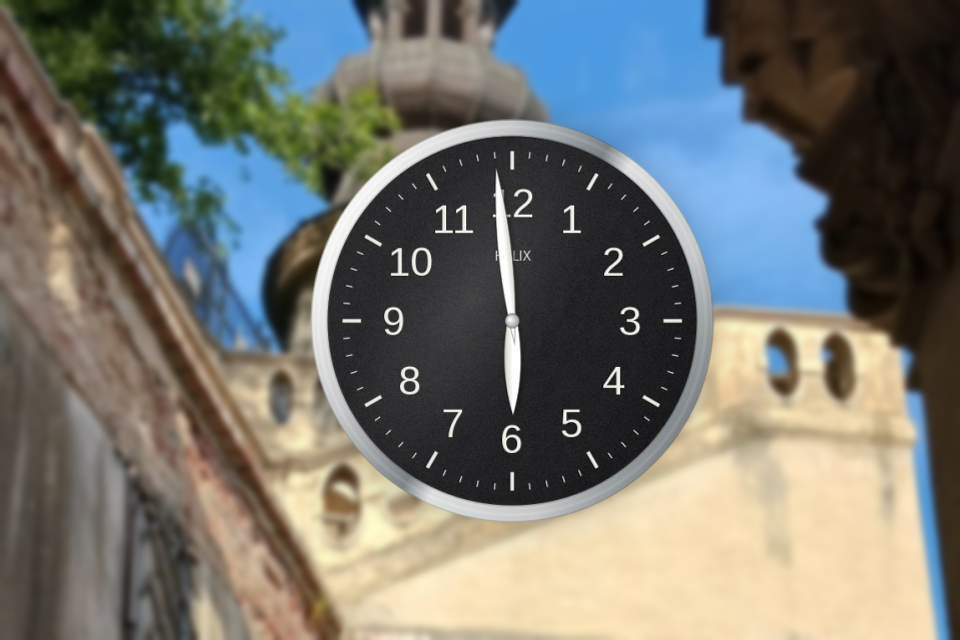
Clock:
{"hour": 5, "minute": 59}
